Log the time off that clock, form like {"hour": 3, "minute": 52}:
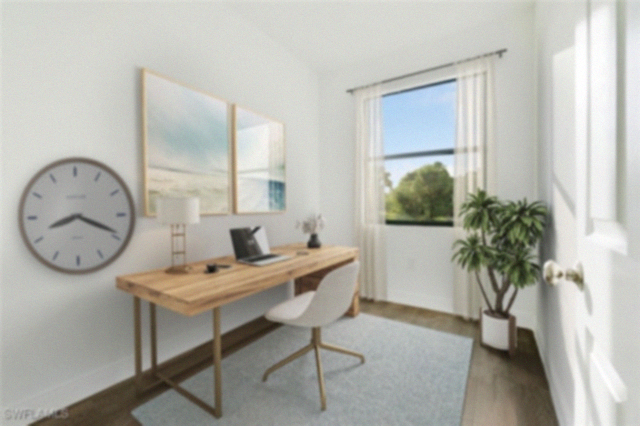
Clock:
{"hour": 8, "minute": 19}
